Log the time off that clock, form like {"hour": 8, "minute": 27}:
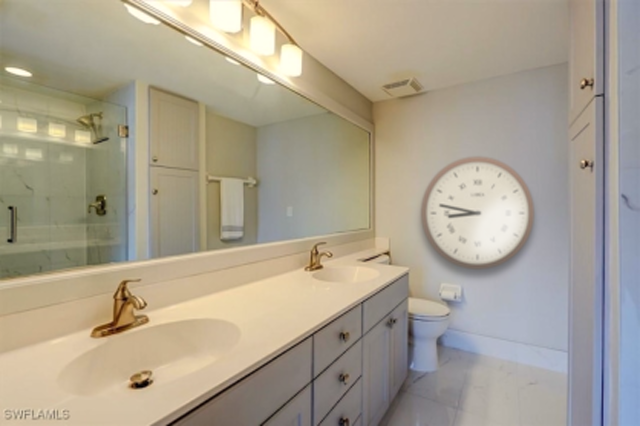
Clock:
{"hour": 8, "minute": 47}
